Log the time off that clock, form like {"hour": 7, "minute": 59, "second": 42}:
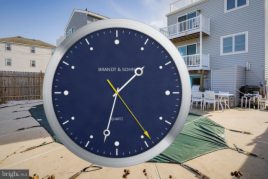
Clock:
{"hour": 1, "minute": 32, "second": 24}
